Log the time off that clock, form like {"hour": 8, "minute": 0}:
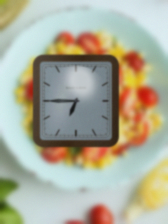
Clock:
{"hour": 6, "minute": 45}
